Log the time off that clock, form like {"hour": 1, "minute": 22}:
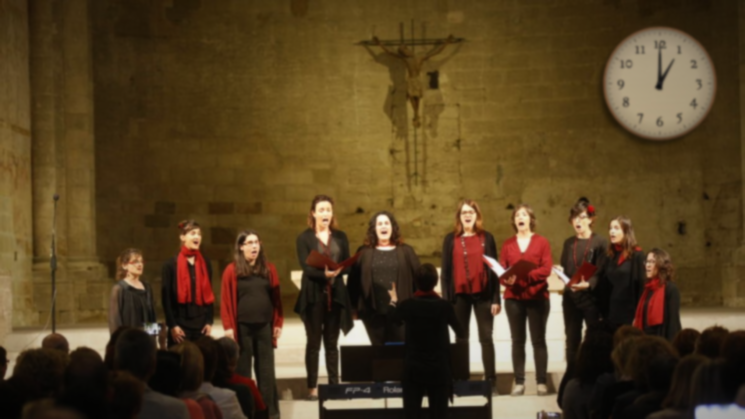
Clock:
{"hour": 1, "minute": 0}
